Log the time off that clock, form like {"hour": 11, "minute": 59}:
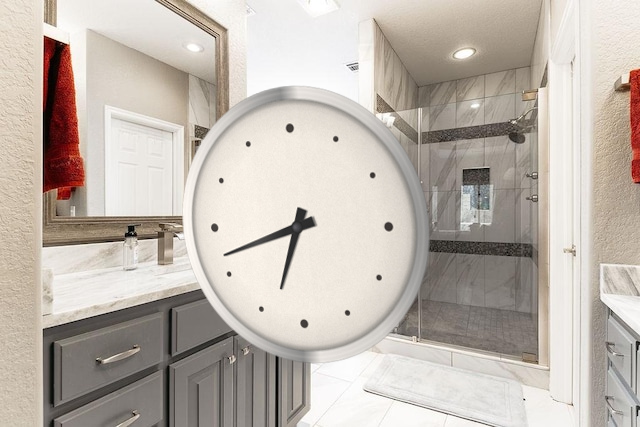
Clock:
{"hour": 6, "minute": 42}
